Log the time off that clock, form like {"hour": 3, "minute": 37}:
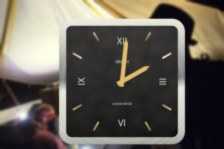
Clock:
{"hour": 2, "minute": 1}
